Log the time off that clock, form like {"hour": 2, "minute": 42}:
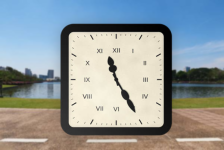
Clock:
{"hour": 11, "minute": 25}
